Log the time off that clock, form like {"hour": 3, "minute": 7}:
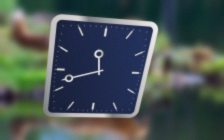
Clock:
{"hour": 11, "minute": 42}
